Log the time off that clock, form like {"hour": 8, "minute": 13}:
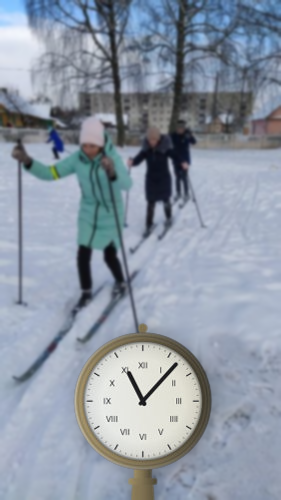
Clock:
{"hour": 11, "minute": 7}
